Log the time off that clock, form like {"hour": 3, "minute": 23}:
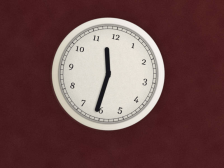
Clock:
{"hour": 11, "minute": 31}
